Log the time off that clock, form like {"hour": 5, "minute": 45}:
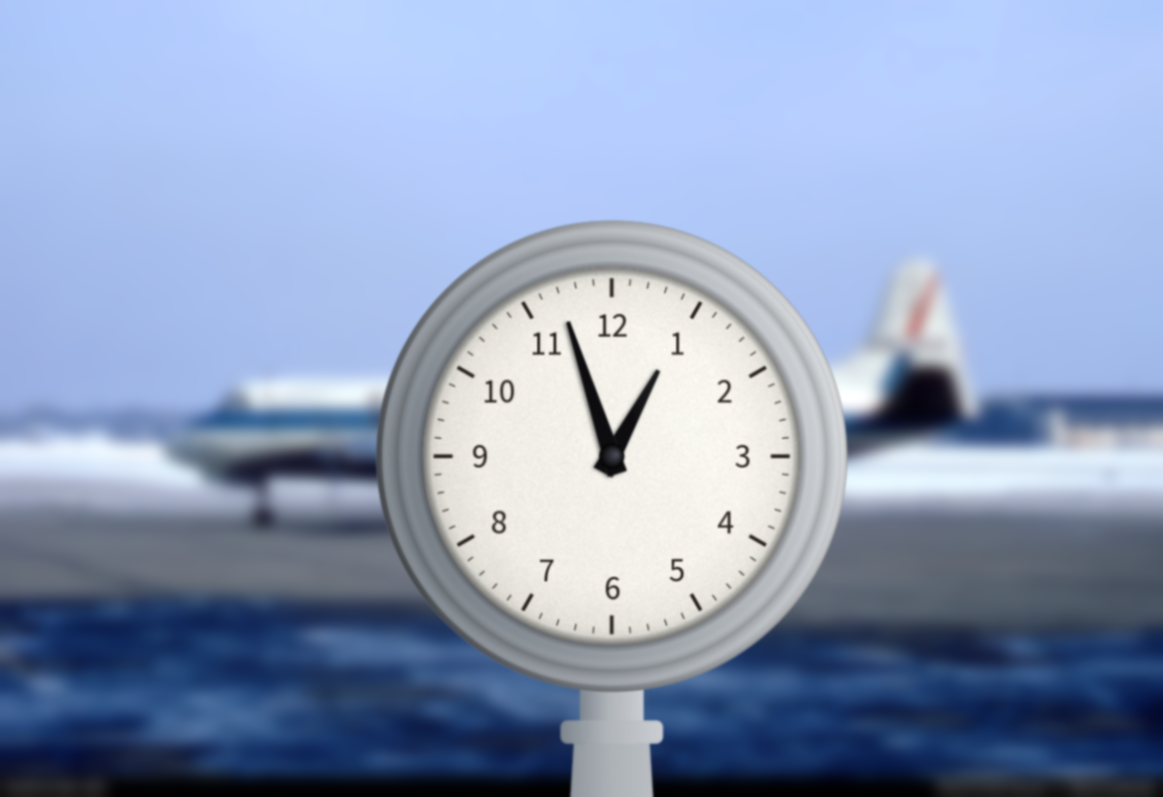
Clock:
{"hour": 12, "minute": 57}
